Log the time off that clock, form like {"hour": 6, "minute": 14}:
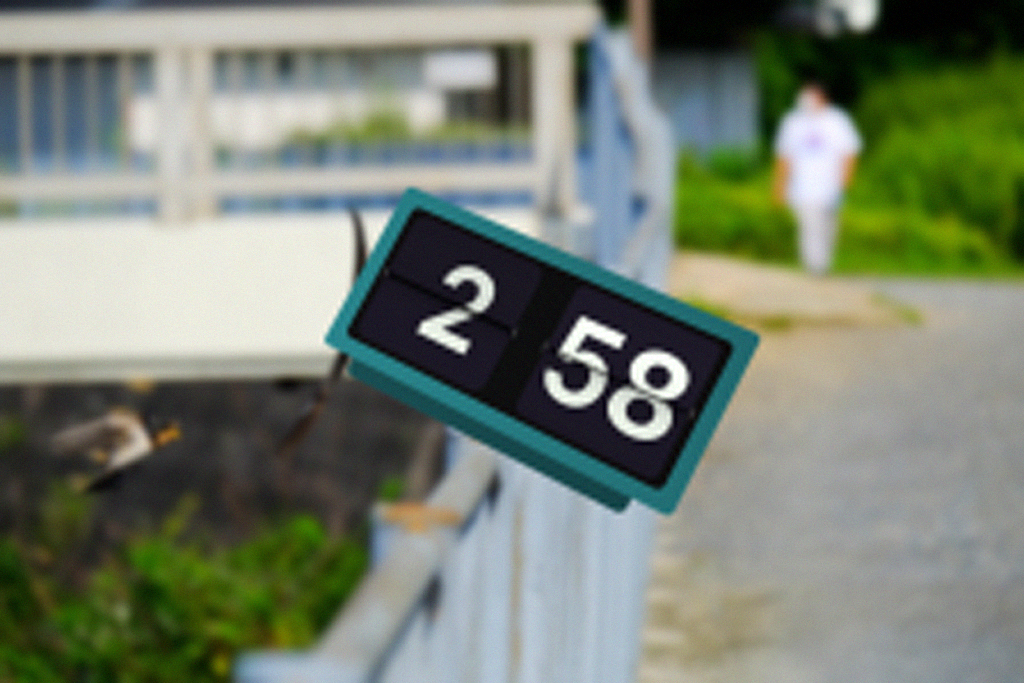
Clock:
{"hour": 2, "minute": 58}
